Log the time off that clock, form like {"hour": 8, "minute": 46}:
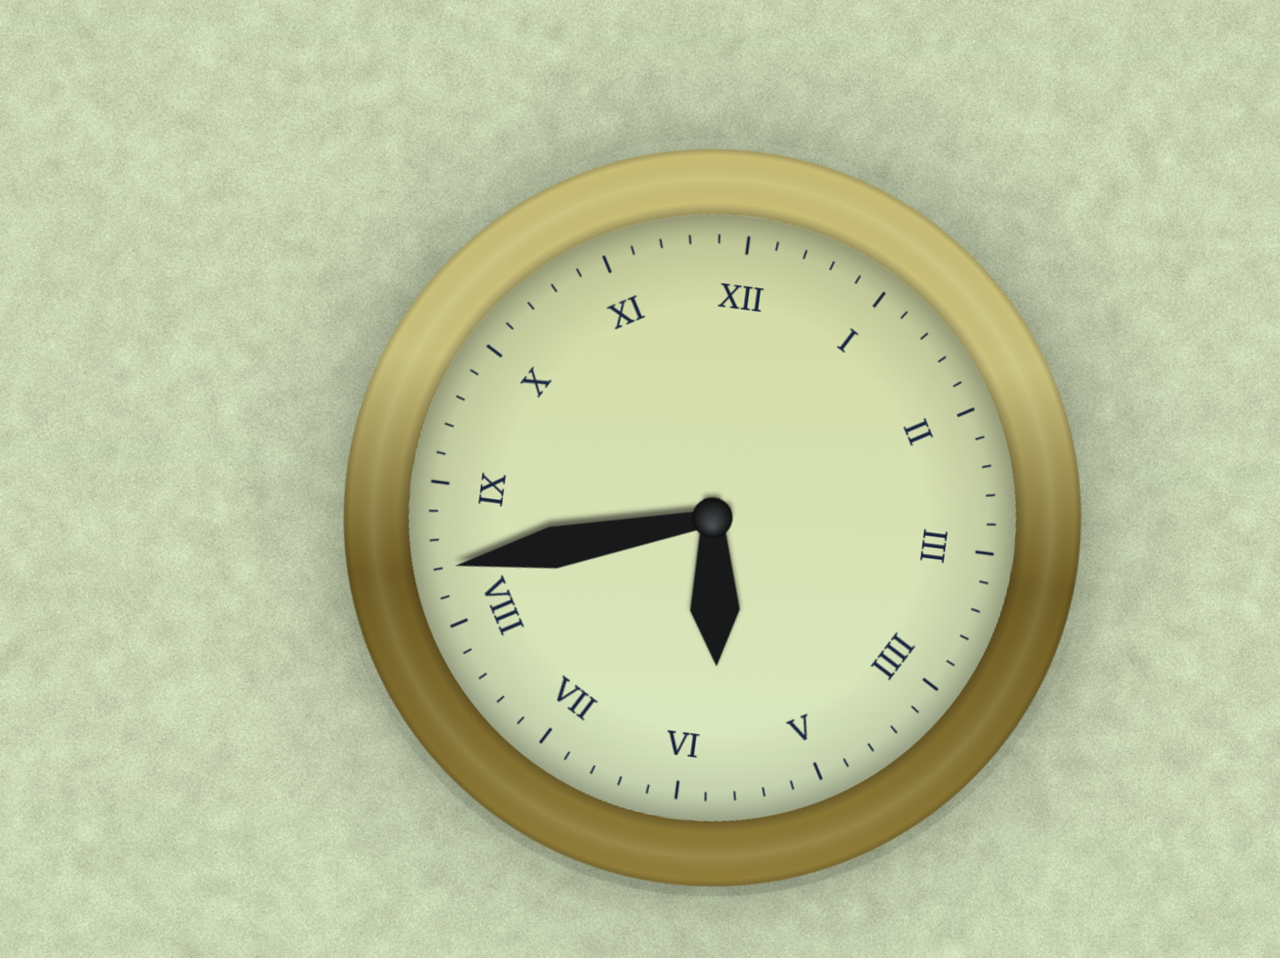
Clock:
{"hour": 5, "minute": 42}
